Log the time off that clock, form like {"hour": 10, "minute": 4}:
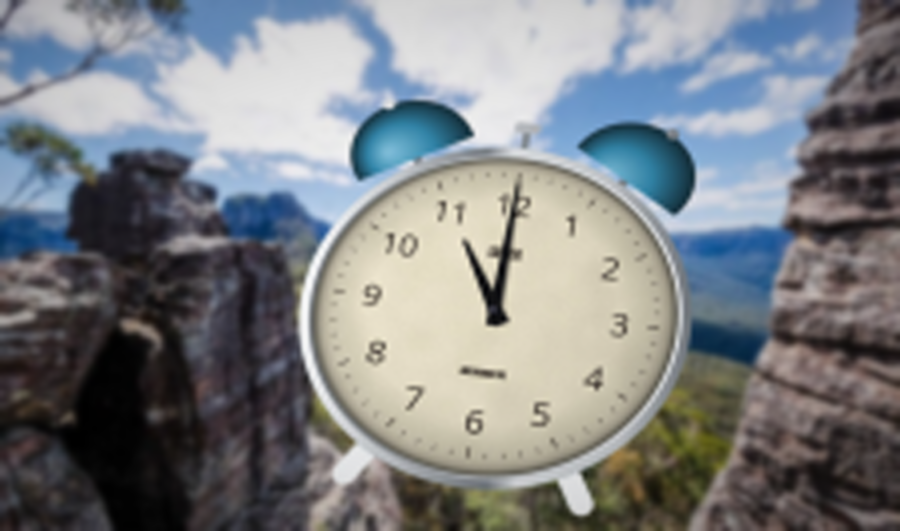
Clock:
{"hour": 11, "minute": 0}
